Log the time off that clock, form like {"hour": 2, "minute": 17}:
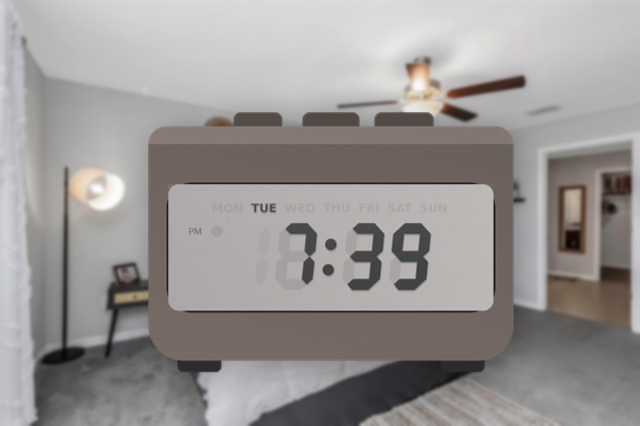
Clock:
{"hour": 7, "minute": 39}
